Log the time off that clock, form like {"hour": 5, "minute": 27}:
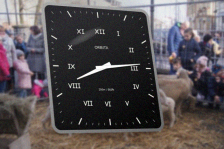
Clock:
{"hour": 8, "minute": 14}
